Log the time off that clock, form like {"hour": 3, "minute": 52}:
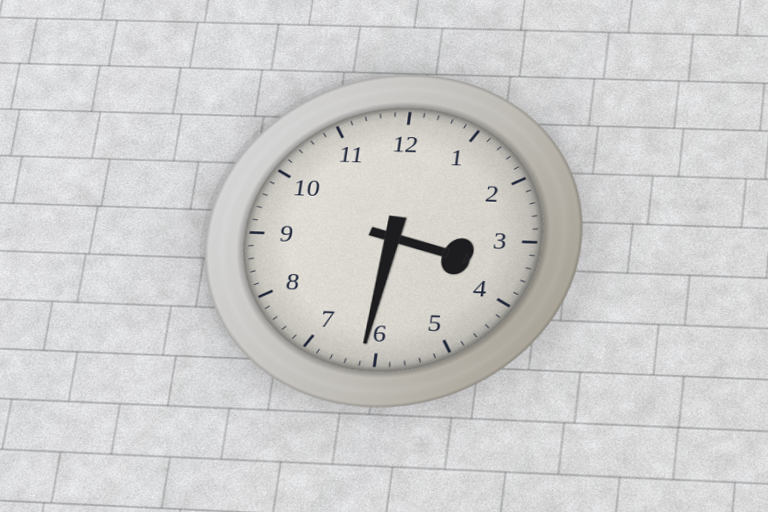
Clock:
{"hour": 3, "minute": 31}
